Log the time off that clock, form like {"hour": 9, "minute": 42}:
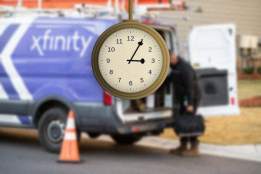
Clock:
{"hour": 3, "minute": 5}
